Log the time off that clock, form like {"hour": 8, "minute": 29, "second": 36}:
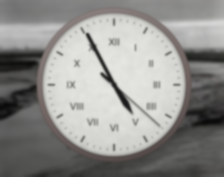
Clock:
{"hour": 4, "minute": 55, "second": 22}
